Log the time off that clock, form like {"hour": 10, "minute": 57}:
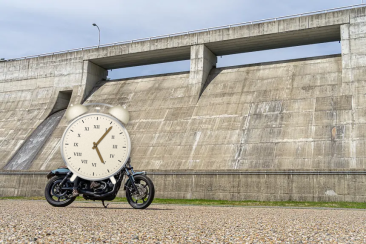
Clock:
{"hour": 5, "minute": 6}
